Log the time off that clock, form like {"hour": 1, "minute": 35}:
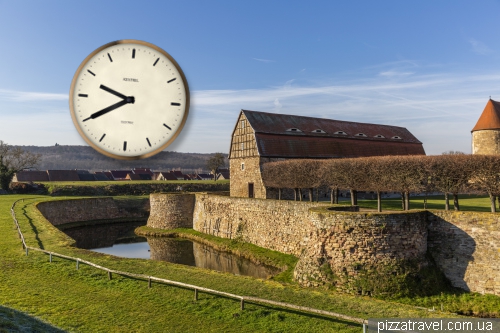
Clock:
{"hour": 9, "minute": 40}
